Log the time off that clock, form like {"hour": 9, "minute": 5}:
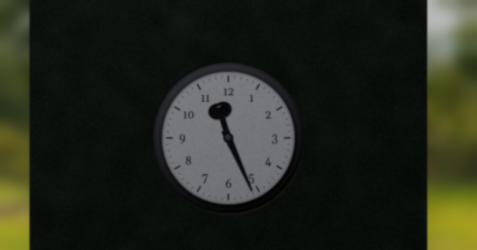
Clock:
{"hour": 11, "minute": 26}
